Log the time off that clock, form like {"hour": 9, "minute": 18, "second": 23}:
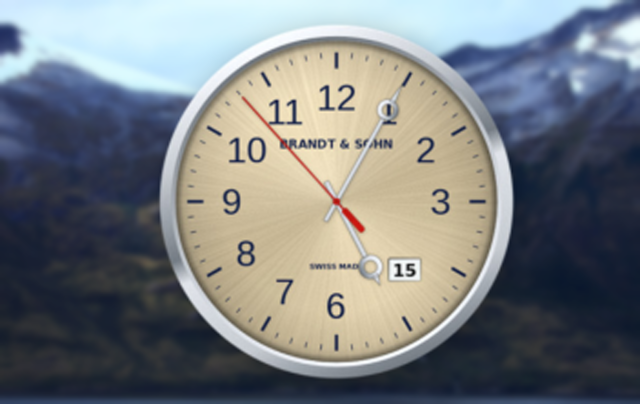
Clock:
{"hour": 5, "minute": 4, "second": 53}
